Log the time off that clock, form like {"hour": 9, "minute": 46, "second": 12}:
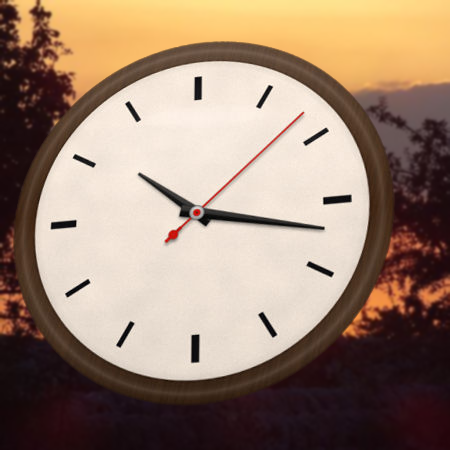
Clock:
{"hour": 10, "minute": 17, "second": 8}
